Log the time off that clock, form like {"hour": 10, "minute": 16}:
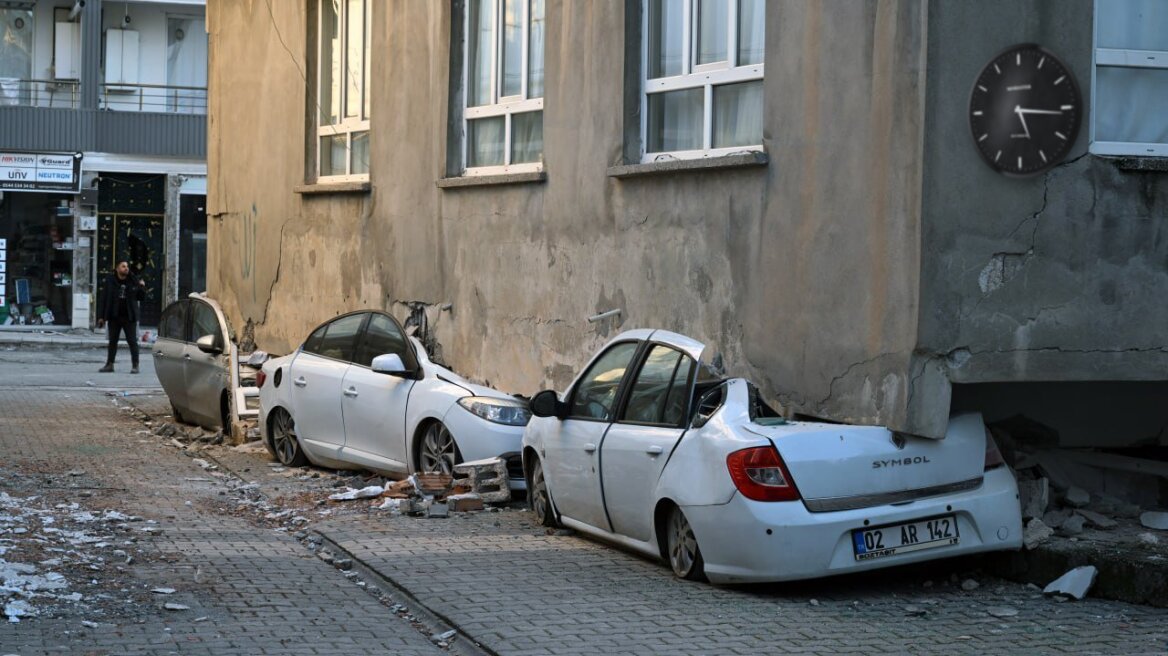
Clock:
{"hour": 5, "minute": 16}
